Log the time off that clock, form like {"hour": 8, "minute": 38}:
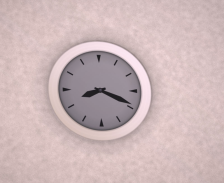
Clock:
{"hour": 8, "minute": 19}
